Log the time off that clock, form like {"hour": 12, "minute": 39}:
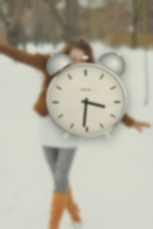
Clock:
{"hour": 3, "minute": 31}
